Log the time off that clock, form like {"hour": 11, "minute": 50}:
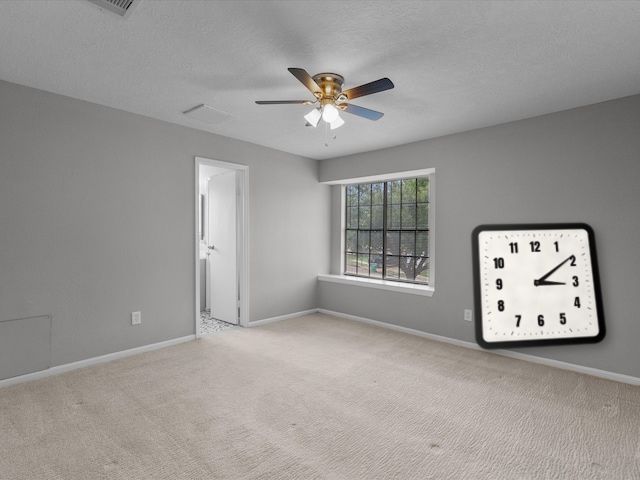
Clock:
{"hour": 3, "minute": 9}
